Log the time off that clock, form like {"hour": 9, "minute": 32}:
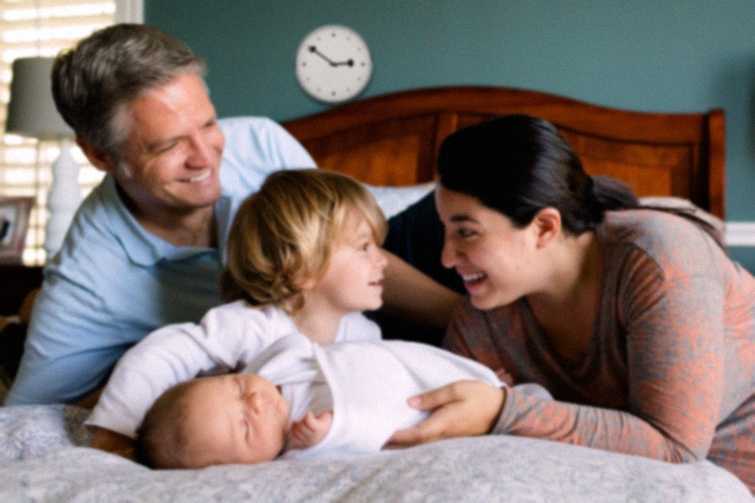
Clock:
{"hour": 2, "minute": 51}
